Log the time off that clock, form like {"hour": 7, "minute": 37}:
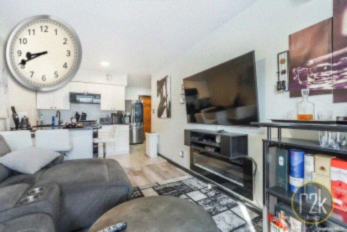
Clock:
{"hour": 8, "minute": 41}
